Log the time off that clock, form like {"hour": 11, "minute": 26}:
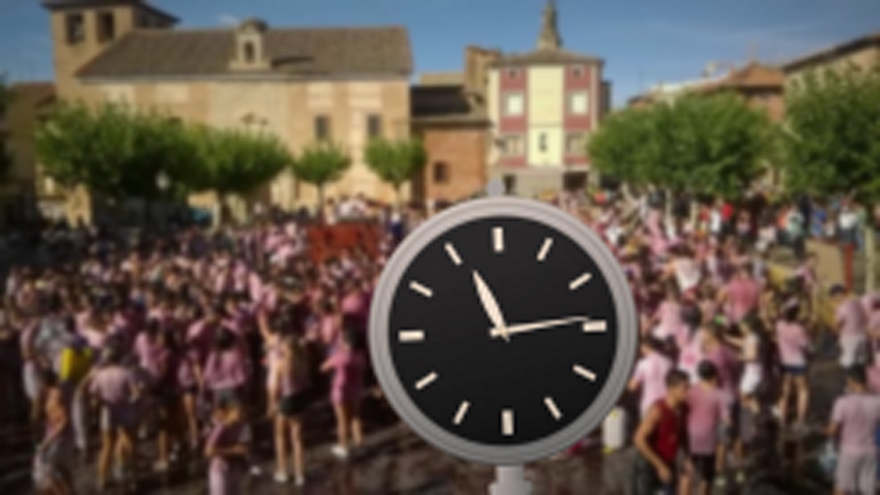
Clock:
{"hour": 11, "minute": 14}
